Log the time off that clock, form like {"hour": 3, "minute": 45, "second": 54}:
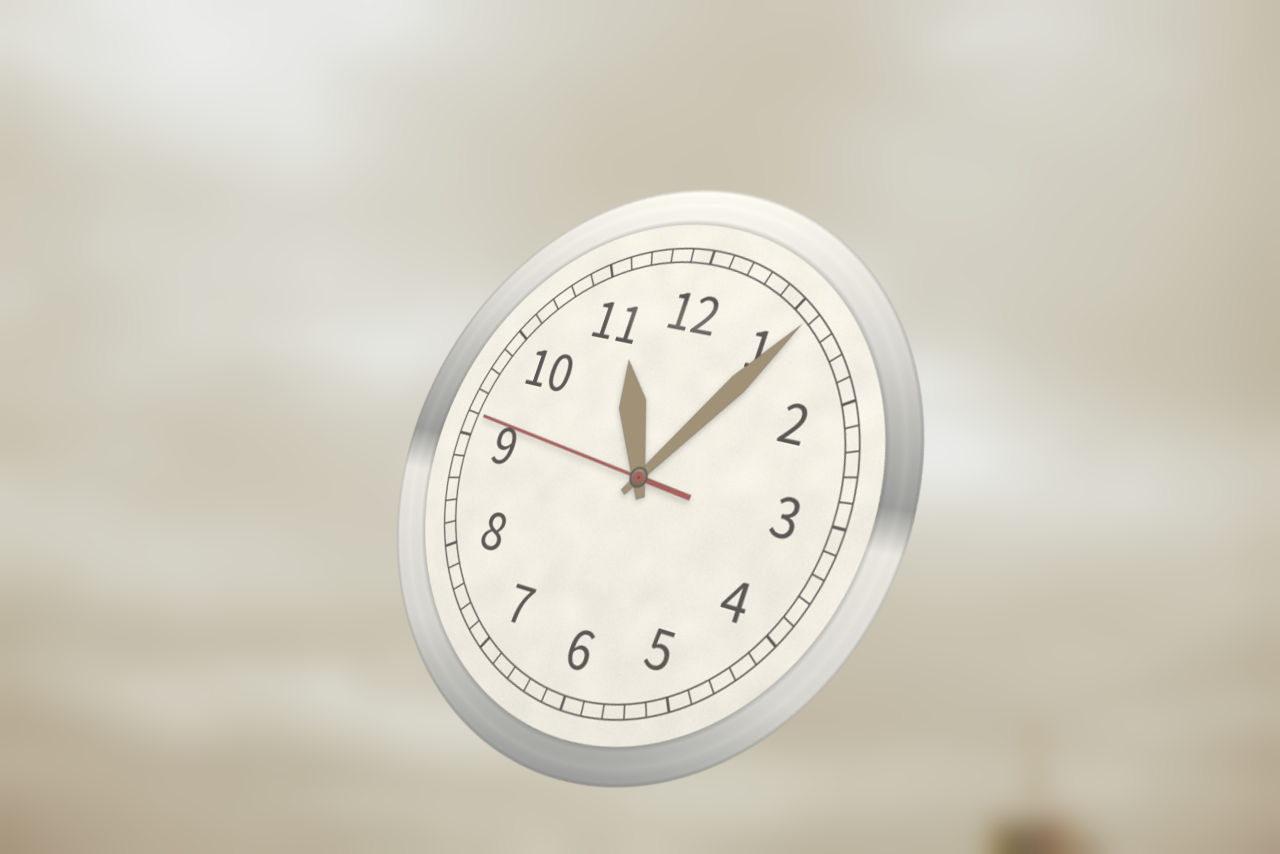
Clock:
{"hour": 11, "minute": 5, "second": 46}
